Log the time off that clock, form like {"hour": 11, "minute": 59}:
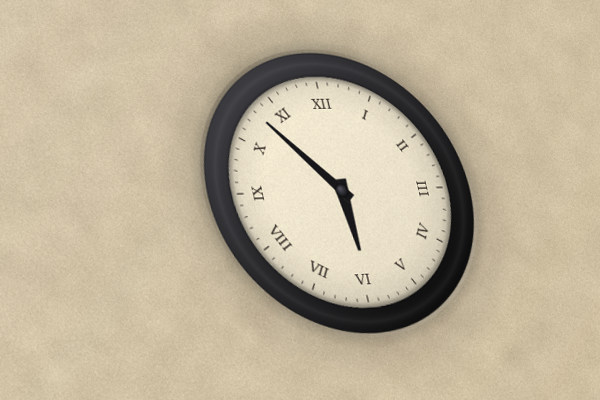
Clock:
{"hour": 5, "minute": 53}
